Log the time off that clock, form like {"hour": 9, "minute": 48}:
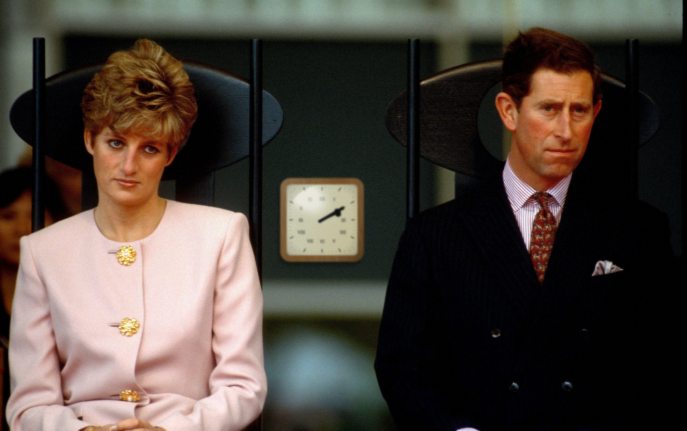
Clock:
{"hour": 2, "minute": 10}
